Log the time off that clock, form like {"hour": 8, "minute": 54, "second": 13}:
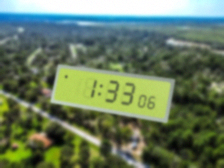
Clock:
{"hour": 1, "minute": 33, "second": 6}
